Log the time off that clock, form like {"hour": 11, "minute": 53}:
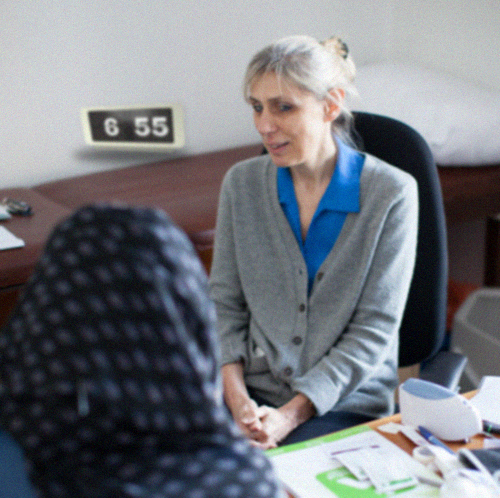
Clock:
{"hour": 6, "minute": 55}
